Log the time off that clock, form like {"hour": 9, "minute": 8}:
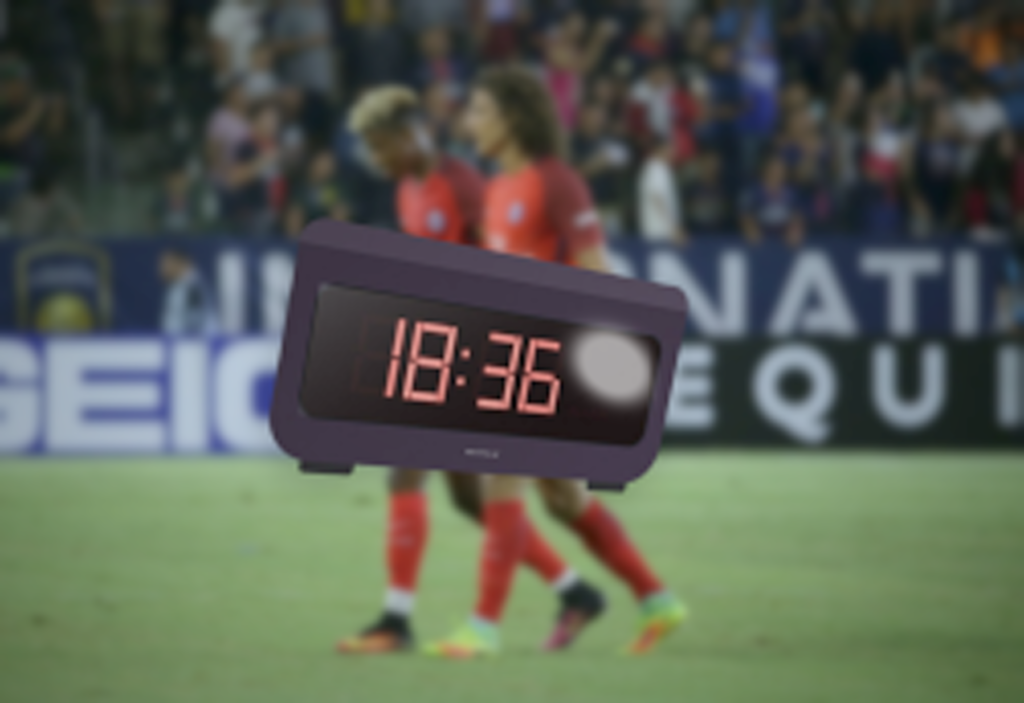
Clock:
{"hour": 18, "minute": 36}
